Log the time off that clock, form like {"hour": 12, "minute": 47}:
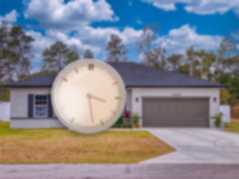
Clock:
{"hour": 3, "minute": 28}
